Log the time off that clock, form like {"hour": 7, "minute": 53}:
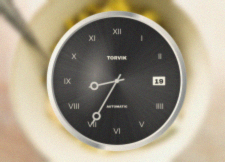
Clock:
{"hour": 8, "minute": 35}
